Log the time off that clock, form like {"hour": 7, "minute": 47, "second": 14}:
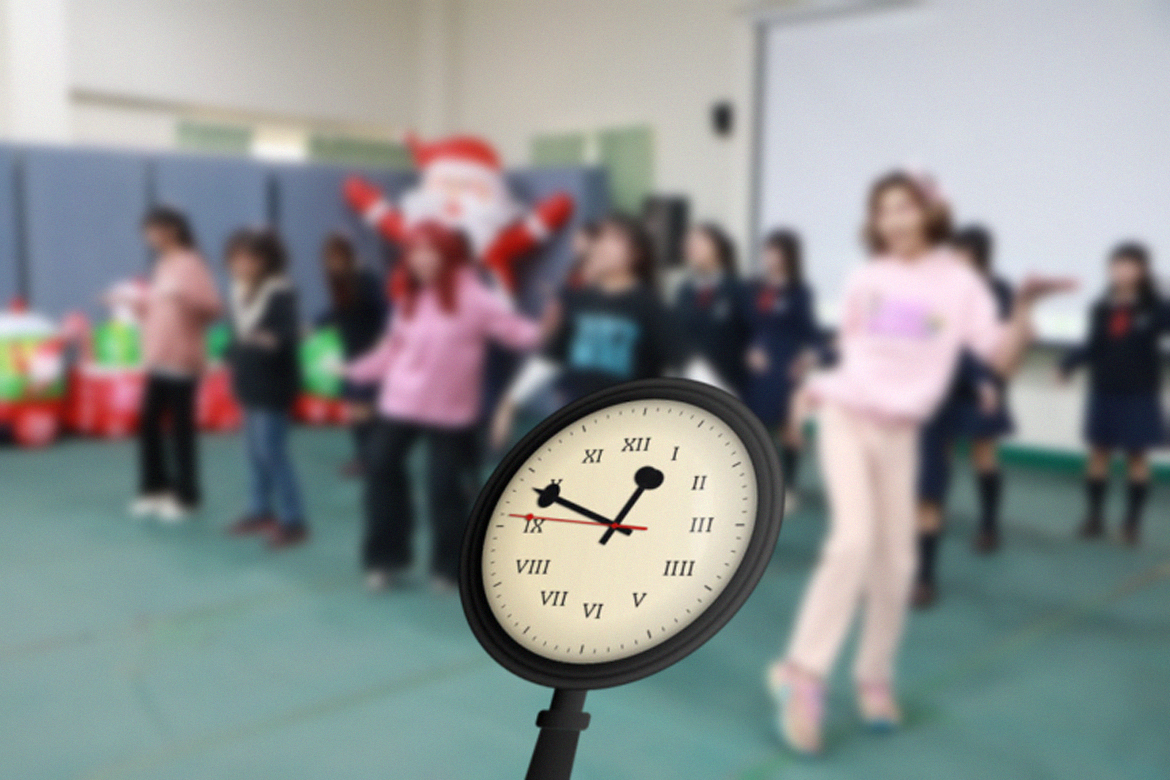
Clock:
{"hour": 12, "minute": 48, "second": 46}
